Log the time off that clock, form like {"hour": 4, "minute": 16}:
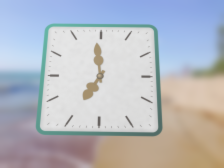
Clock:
{"hour": 6, "minute": 59}
